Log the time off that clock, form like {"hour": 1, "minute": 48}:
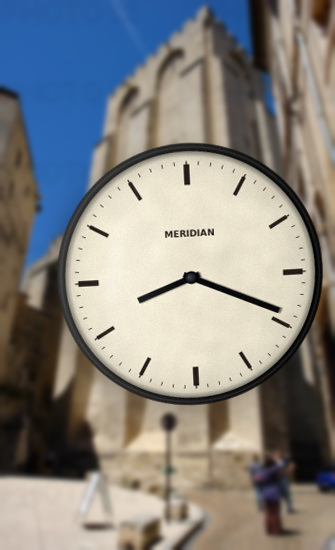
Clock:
{"hour": 8, "minute": 19}
